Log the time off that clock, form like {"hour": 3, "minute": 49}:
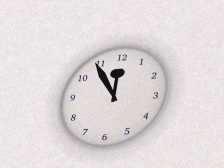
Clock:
{"hour": 11, "minute": 54}
